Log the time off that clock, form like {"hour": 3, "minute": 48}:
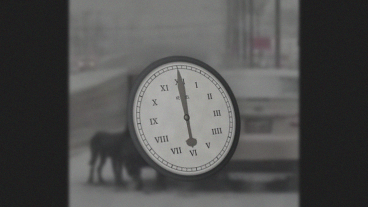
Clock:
{"hour": 6, "minute": 0}
